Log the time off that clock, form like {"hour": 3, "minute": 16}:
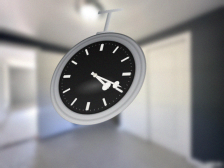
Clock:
{"hour": 4, "minute": 19}
